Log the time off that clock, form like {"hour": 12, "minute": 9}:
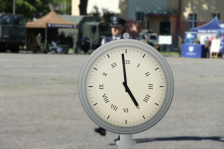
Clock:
{"hour": 4, "minute": 59}
